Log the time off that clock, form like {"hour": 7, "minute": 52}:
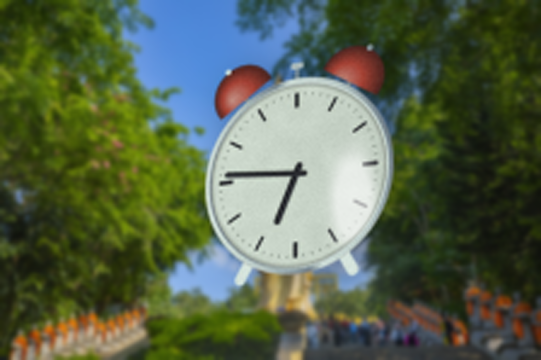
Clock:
{"hour": 6, "minute": 46}
